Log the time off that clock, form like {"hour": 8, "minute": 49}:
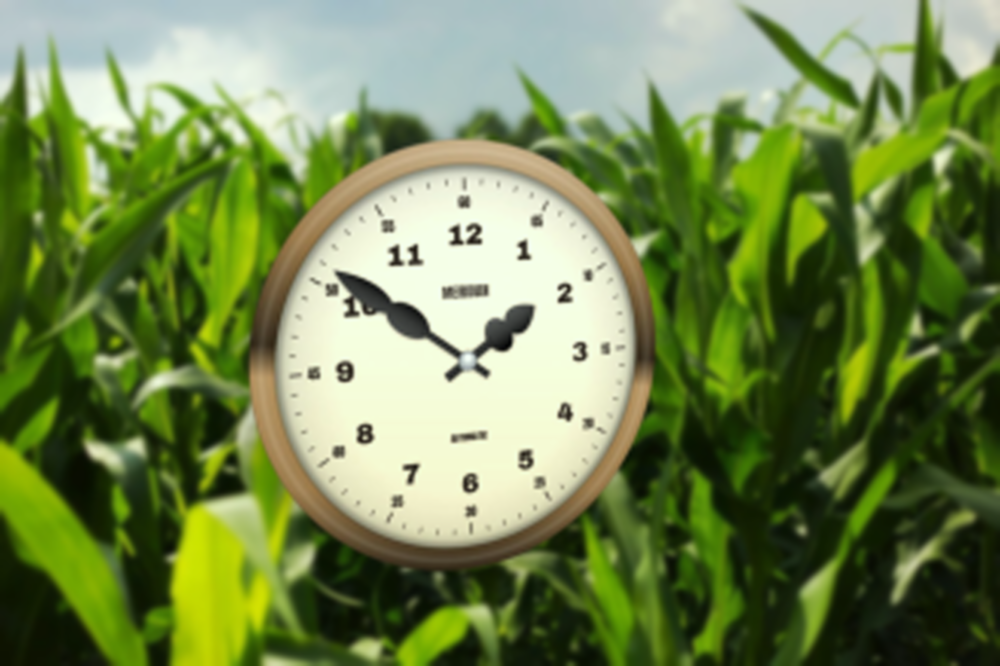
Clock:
{"hour": 1, "minute": 51}
